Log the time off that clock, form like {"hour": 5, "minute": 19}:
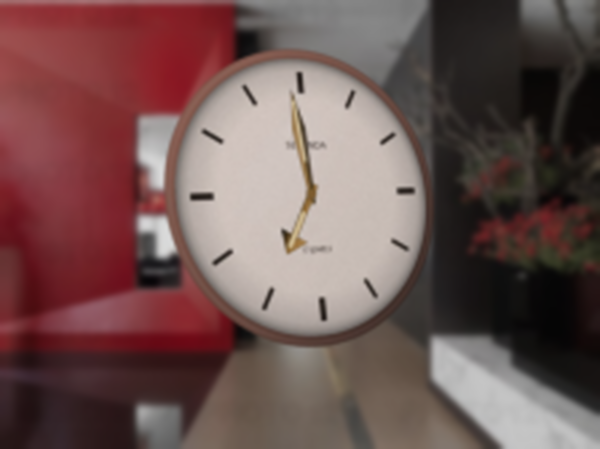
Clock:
{"hour": 6, "minute": 59}
